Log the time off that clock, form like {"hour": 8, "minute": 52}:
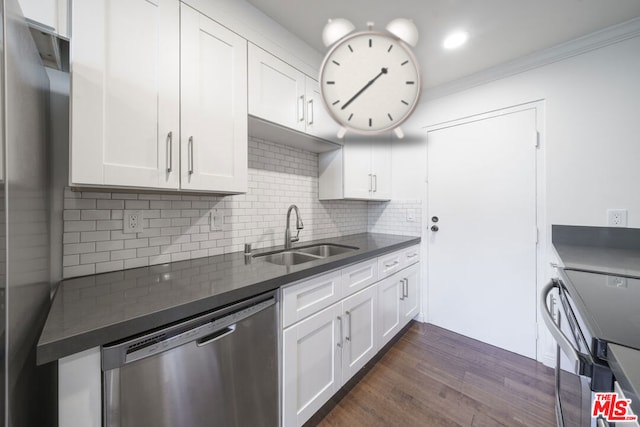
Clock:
{"hour": 1, "minute": 38}
